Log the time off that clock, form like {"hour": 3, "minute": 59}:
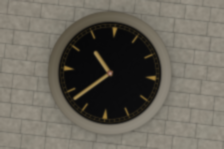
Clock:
{"hour": 10, "minute": 38}
